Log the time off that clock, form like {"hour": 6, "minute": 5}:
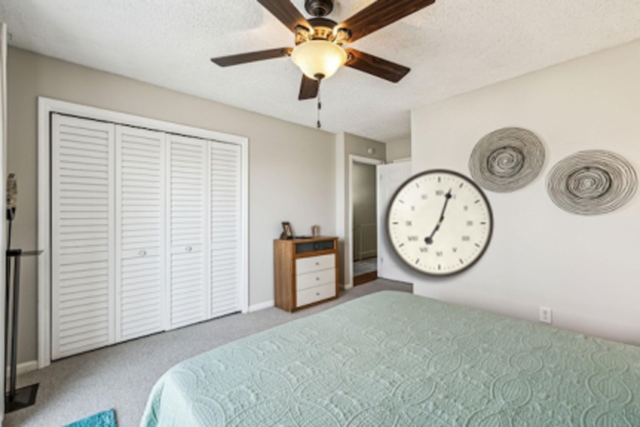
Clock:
{"hour": 7, "minute": 3}
